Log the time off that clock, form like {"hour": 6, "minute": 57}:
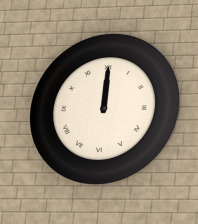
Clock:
{"hour": 12, "minute": 0}
